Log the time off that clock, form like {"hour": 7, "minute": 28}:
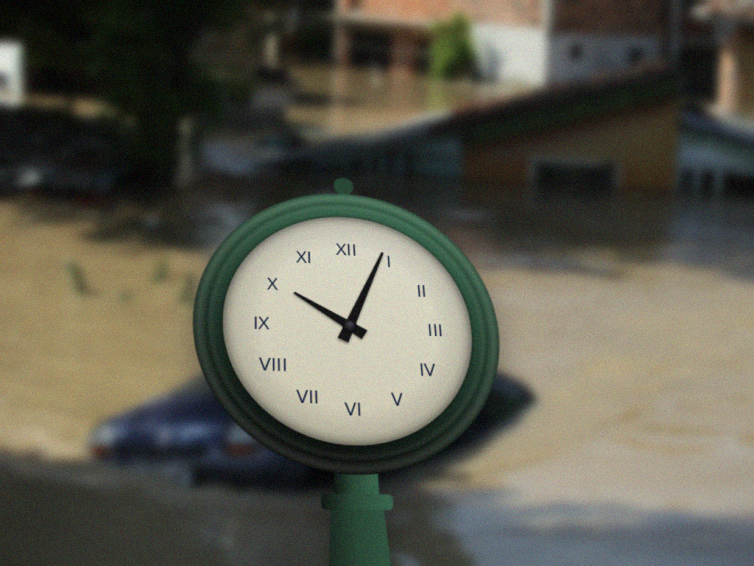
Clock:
{"hour": 10, "minute": 4}
